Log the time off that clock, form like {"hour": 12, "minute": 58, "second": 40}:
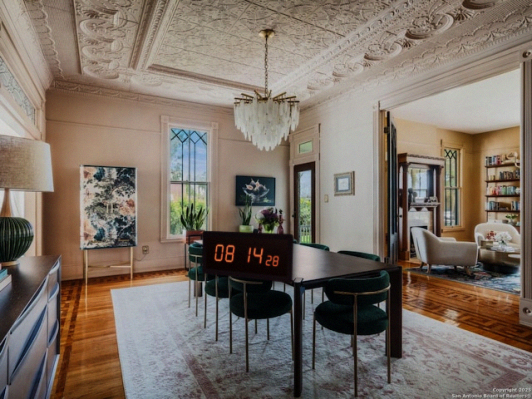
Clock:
{"hour": 8, "minute": 14, "second": 28}
